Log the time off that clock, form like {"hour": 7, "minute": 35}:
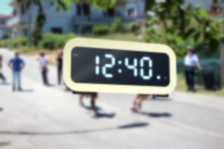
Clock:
{"hour": 12, "minute": 40}
